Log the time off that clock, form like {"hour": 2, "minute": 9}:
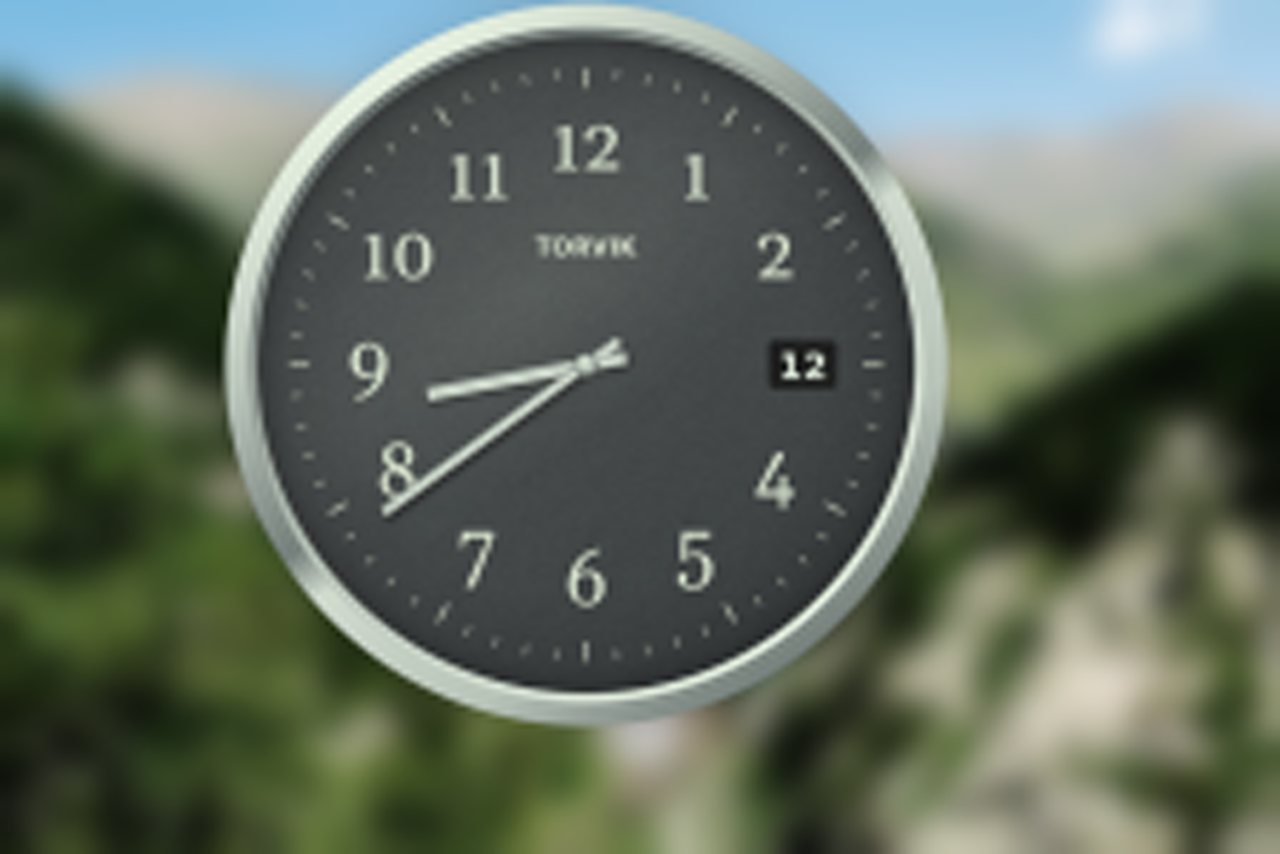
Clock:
{"hour": 8, "minute": 39}
